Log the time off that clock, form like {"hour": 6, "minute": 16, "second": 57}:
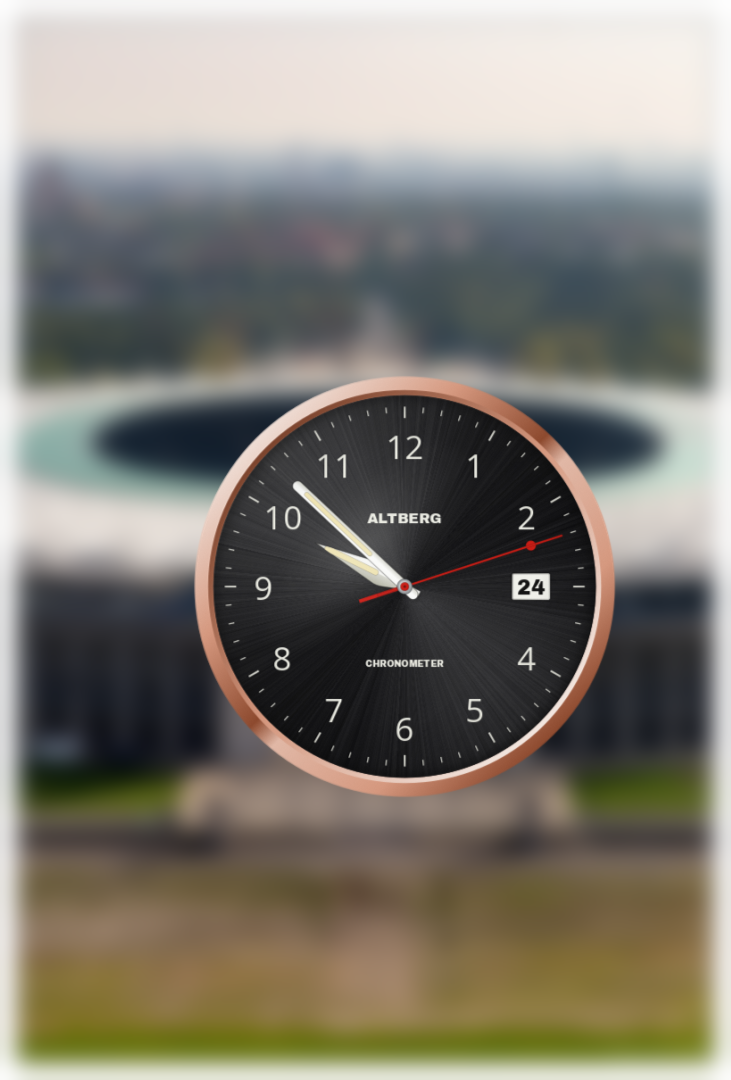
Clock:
{"hour": 9, "minute": 52, "second": 12}
